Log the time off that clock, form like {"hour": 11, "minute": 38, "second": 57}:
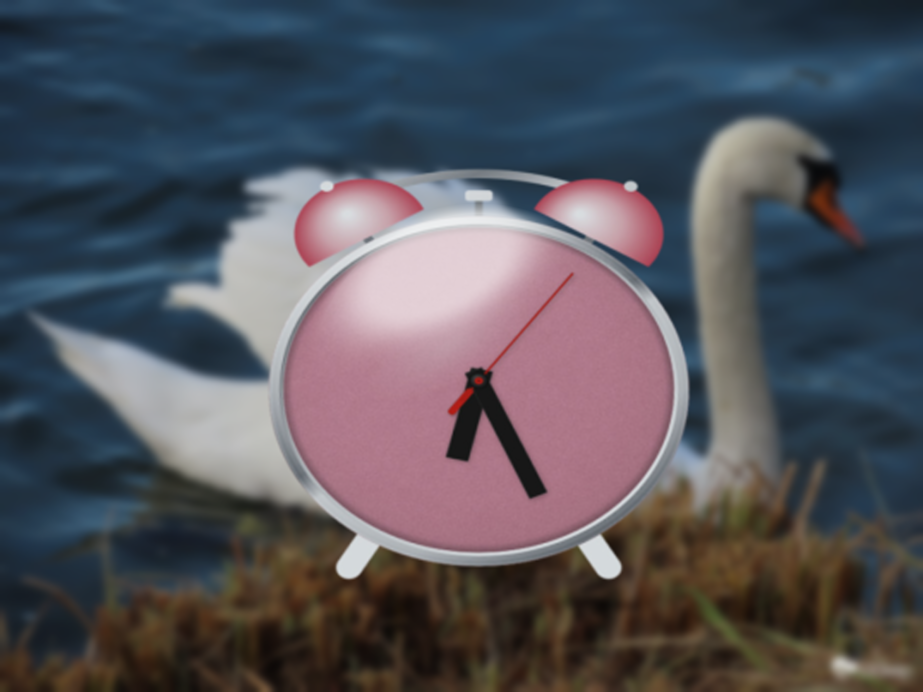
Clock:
{"hour": 6, "minute": 26, "second": 6}
